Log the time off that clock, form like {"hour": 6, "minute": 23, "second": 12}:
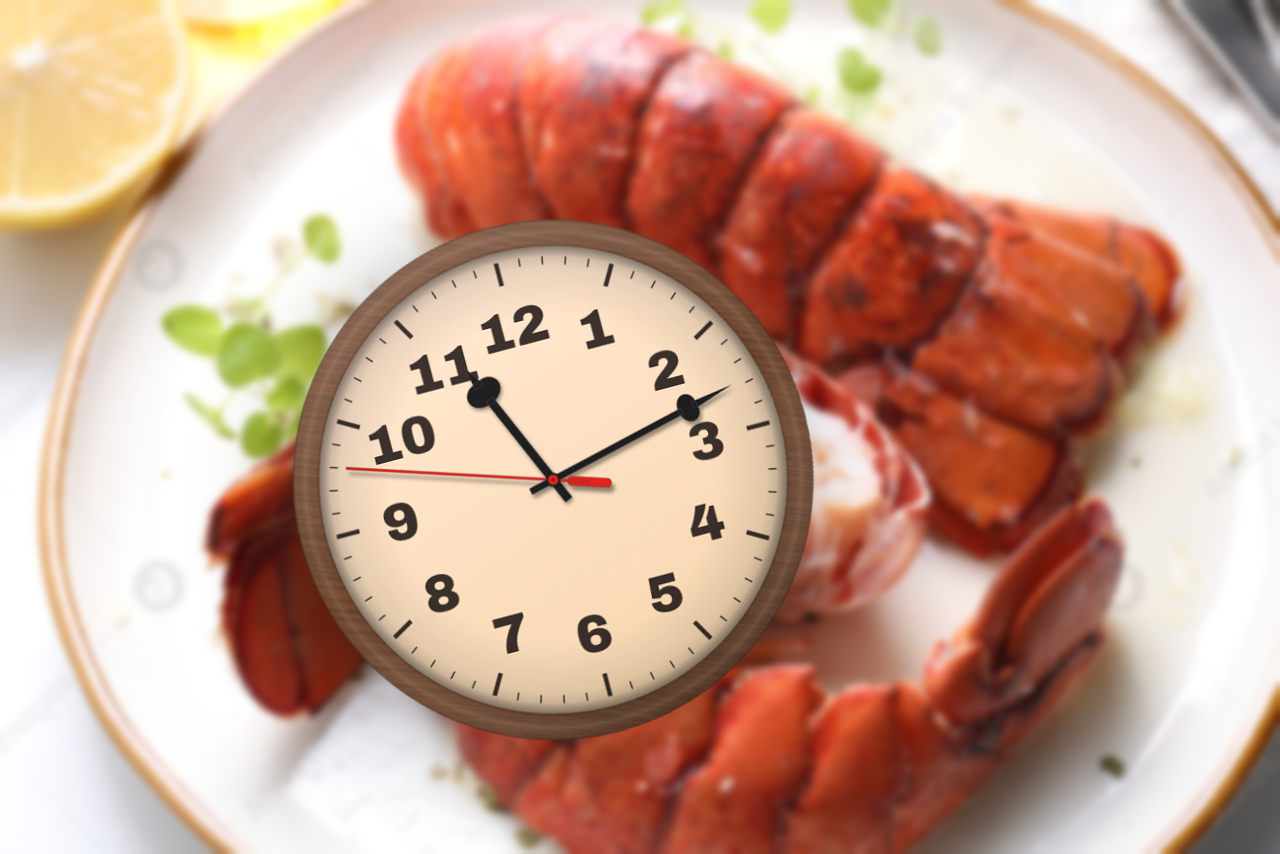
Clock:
{"hour": 11, "minute": 12, "second": 48}
